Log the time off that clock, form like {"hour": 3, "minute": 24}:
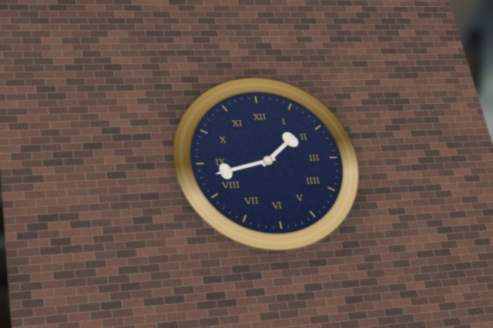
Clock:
{"hour": 1, "minute": 43}
